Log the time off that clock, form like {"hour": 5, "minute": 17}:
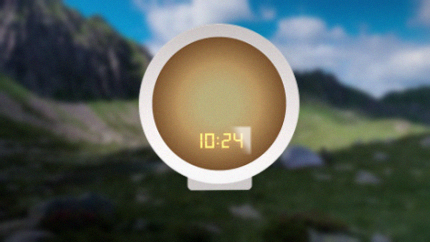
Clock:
{"hour": 10, "minute": 24}
